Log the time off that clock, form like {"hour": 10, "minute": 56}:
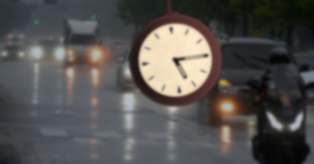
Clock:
{"hour": 5, "minute": 15}
